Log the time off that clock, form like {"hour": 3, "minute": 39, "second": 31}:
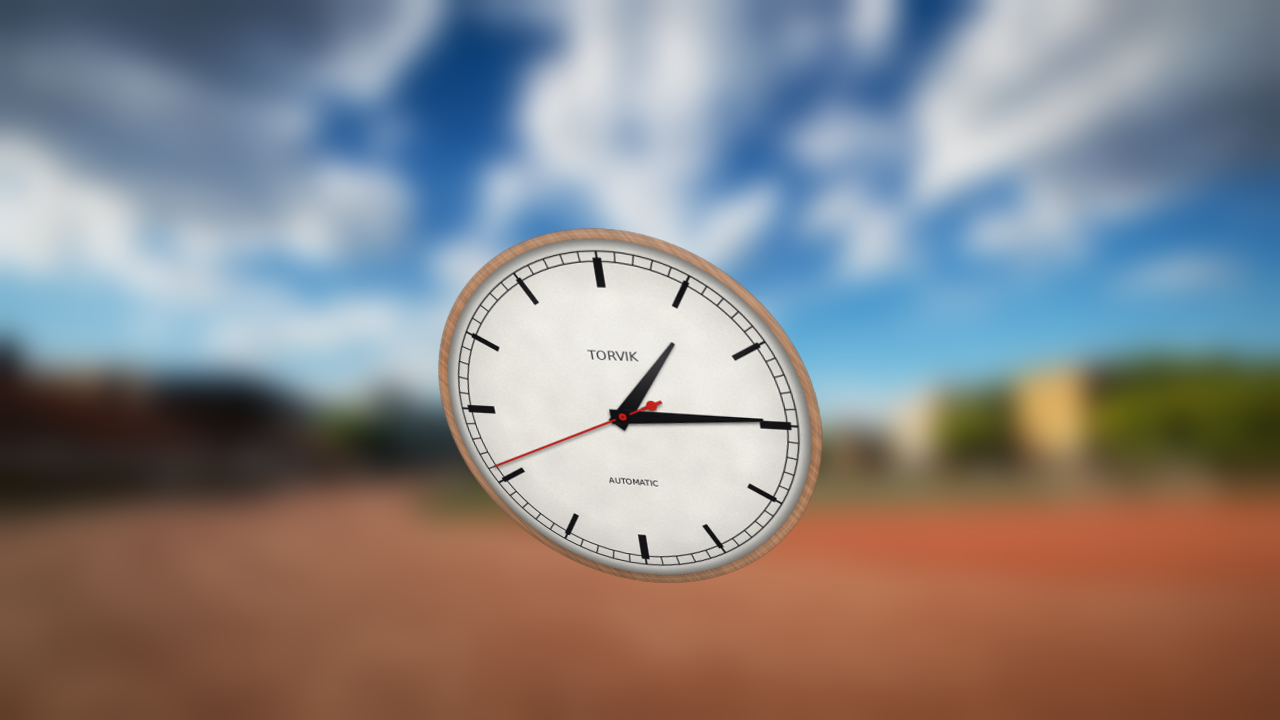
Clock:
{"hour": 1, "minute": 14, "second": 41}
